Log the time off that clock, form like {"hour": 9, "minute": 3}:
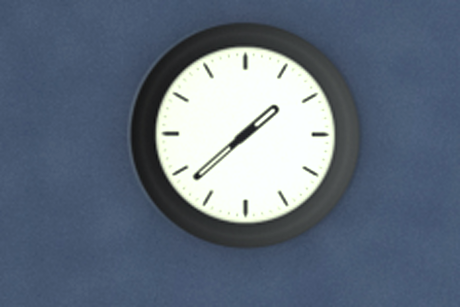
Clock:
{"hour": 1, "minute": 38}
